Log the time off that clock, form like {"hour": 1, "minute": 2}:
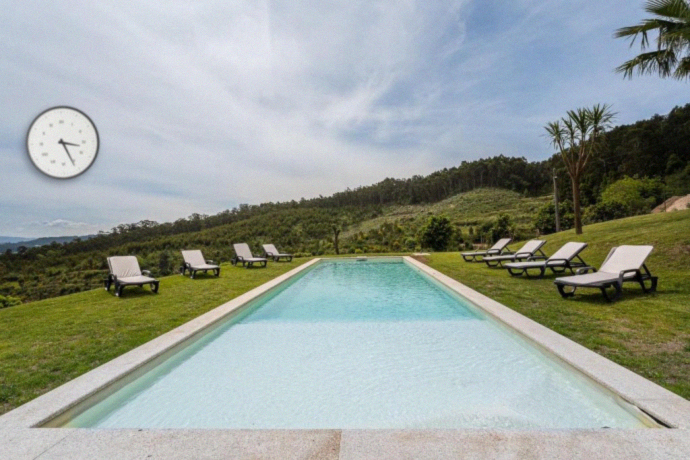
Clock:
{"hour": 3, "minute": 26}
